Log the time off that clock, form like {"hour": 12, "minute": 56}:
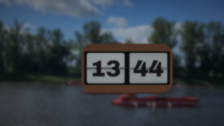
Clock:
{"hour": 13, "minute": 44}
